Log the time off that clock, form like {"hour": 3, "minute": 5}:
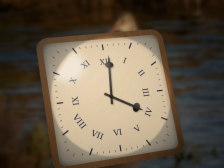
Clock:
{"hour": 4, "minute": 1}
